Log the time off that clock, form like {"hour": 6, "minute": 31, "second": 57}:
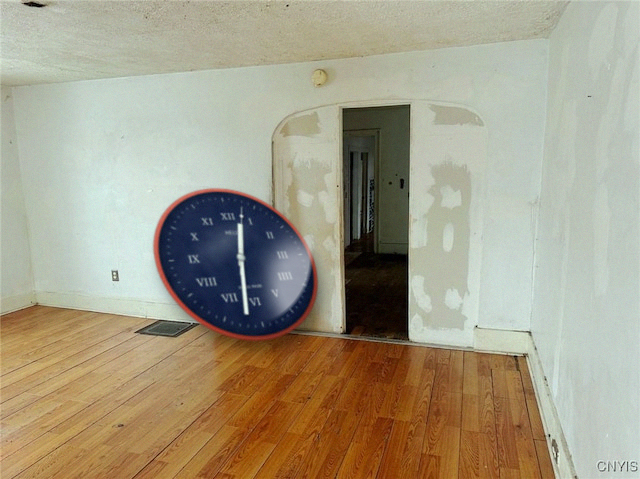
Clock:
{"hour": 12, "minute": 32, "second": 3}
